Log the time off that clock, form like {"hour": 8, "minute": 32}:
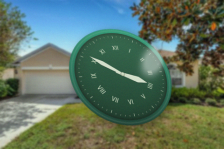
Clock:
{"hour": 3, "minute": 51}
